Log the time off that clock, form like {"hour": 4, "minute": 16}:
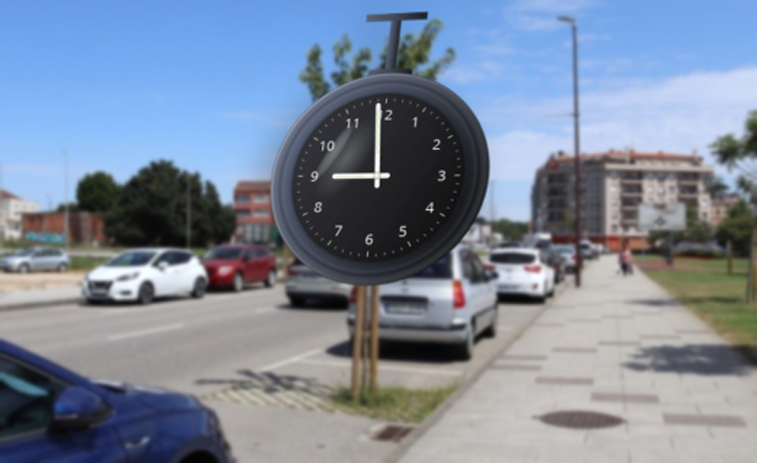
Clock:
{"hour": 8, "minute": 59}
